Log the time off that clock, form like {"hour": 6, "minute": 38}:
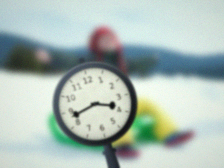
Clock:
{"hour": 3, "minute": 43}
